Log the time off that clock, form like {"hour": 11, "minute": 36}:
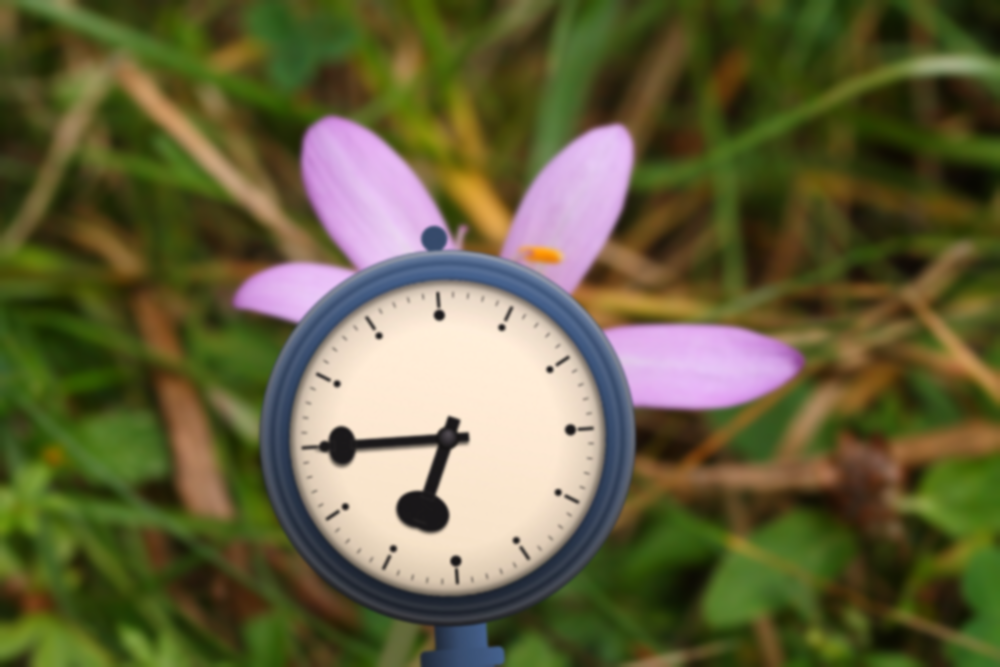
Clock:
{"hour": 6, "minute": 45}
